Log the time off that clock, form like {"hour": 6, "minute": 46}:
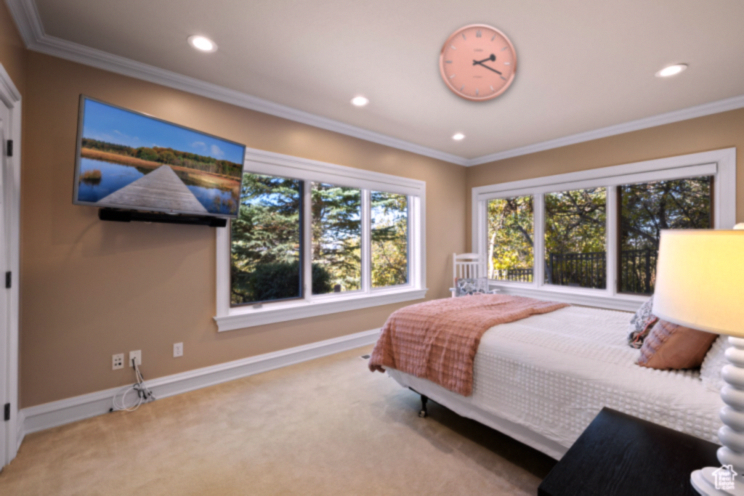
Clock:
{"hour": 2, "minute": 19}
